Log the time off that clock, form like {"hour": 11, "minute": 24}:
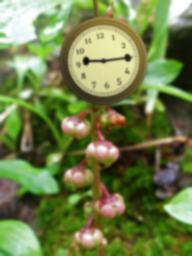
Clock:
{"hour": 9, "minute": 15}
